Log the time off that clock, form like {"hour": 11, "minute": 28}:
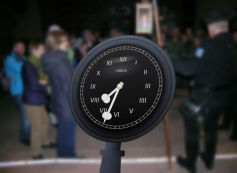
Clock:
{"hour": 7, "minute": 33}
